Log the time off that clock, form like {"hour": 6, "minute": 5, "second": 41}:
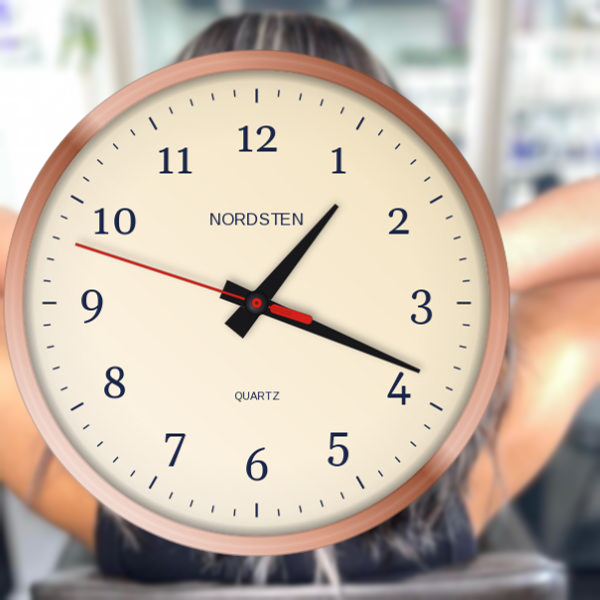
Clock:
{"hour": 1, "minute": 18, "second": 48}
